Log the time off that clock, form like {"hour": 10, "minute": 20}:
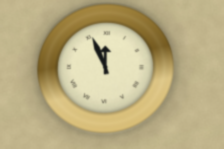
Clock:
{"hour": 11, "minute": 56}
